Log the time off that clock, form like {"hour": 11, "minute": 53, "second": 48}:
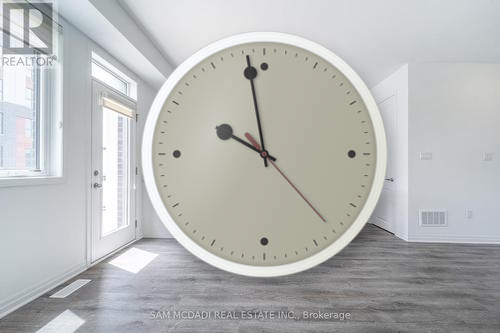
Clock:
{"hour": 9, "minute": 58, "second": 23}
